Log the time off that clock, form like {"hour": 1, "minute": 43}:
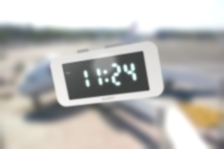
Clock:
{"hour": 11, "minute": 24}
